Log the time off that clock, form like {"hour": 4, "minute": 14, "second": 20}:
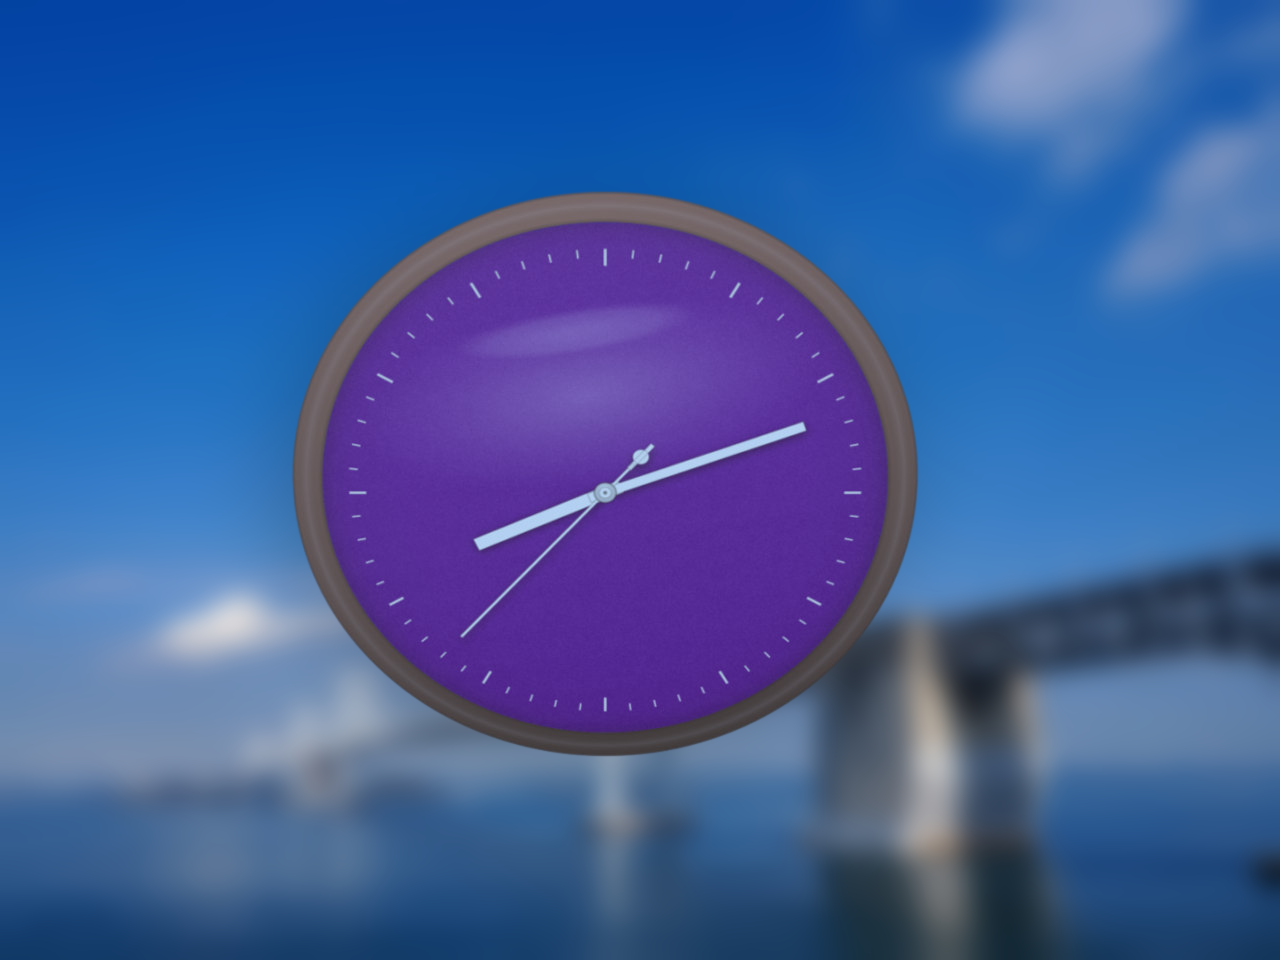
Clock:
{"hour": 8, "minute": 11, "second": 37}
